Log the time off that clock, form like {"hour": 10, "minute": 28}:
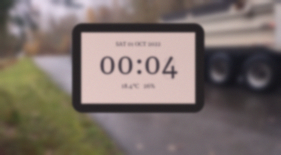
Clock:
{"hour": 0, "minute": 4}
